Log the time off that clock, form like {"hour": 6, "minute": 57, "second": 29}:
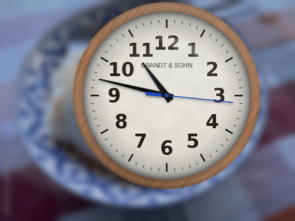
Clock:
{"hour": 10, "minute": 47, "second": 16}
